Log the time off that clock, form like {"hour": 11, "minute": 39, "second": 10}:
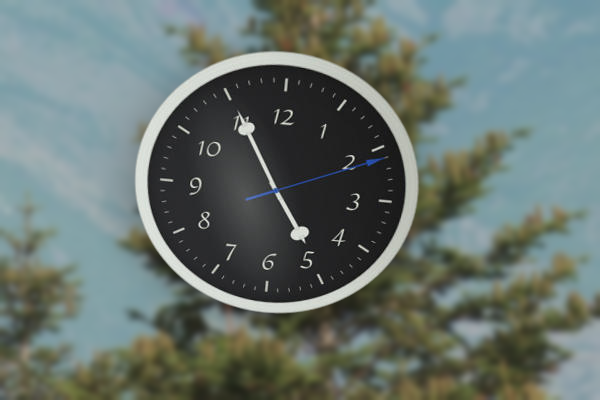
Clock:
{"hour": 4, "minute": 55, "second": 11}
